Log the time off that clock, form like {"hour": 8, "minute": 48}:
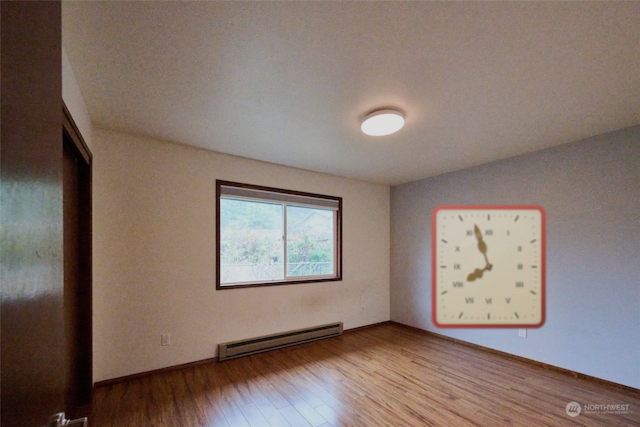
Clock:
{"hour": 7, "minute": 57}
